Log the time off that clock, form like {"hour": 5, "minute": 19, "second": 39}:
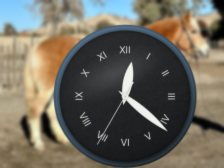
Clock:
{"hour": 12, "minute": 21, "second": 35}
